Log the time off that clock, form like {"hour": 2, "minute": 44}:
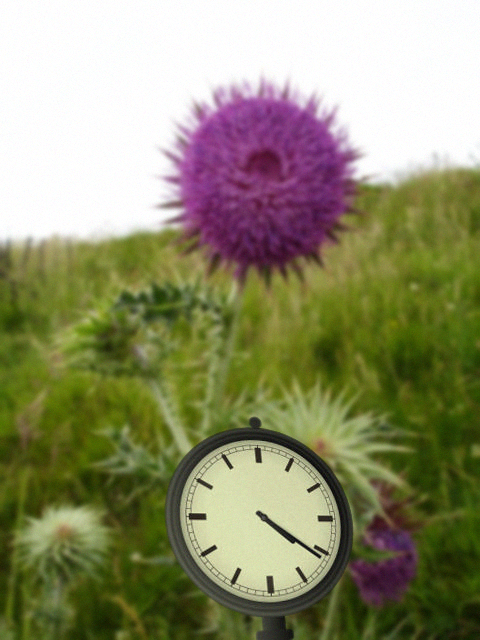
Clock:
{"hour": 4, "minute": 21}
